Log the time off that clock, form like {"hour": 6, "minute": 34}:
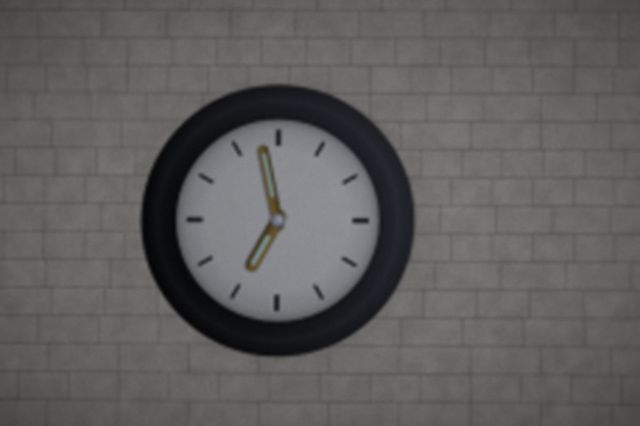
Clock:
{"hour": 6, "minute": 58}
